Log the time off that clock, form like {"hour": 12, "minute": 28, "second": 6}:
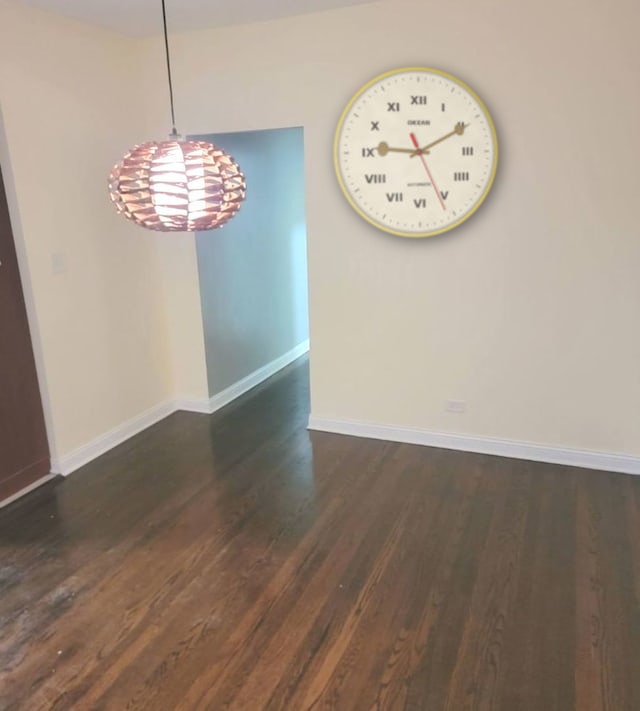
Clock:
{"hour": 9, "minute": 10, "second": 26}
